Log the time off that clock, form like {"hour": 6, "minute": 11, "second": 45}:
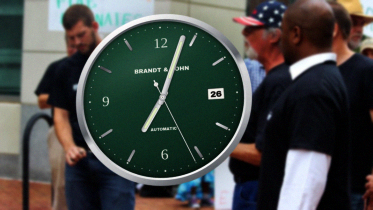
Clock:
{"hour": 7, "minute": 3, "second": 26}
